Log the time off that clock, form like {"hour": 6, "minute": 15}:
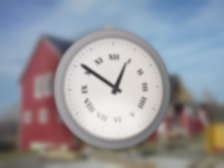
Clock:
{"hour": 12, "minute": 51}
